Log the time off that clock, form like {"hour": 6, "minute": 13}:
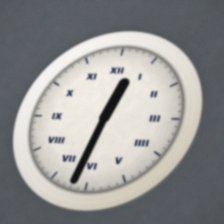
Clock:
{"hour": 12, "minute": 32}
